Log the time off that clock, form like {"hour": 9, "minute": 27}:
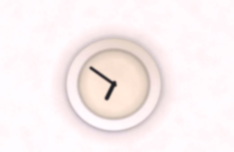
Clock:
{"hour": 6, "minute": 51}
